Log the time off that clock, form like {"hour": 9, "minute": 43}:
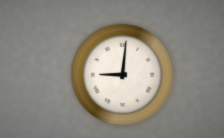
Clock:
{"hour": 9, "minute": 1}
